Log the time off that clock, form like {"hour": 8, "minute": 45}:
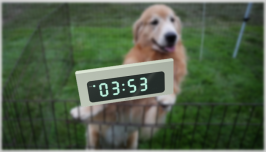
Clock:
{"hour": 3, "minute": 53}
